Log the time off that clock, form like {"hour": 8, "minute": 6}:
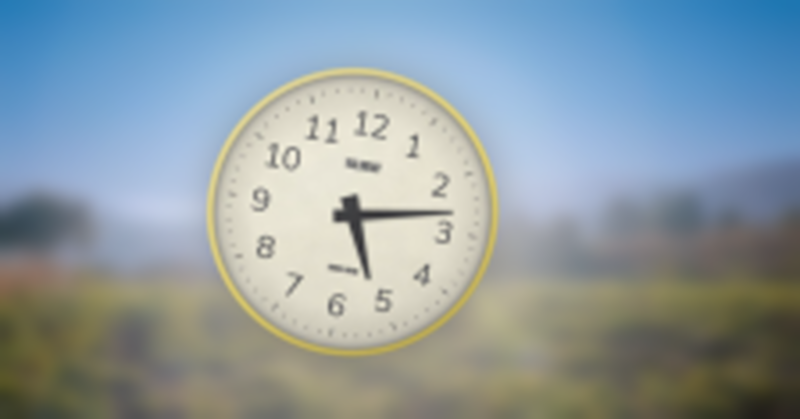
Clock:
{"hour": 5, "minute": 13}
